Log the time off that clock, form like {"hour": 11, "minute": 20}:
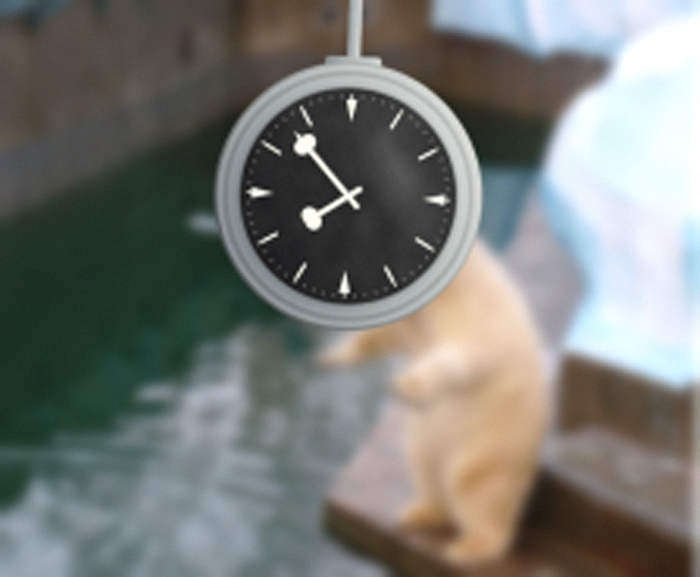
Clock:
{"hour": 7, "minute": 53}
